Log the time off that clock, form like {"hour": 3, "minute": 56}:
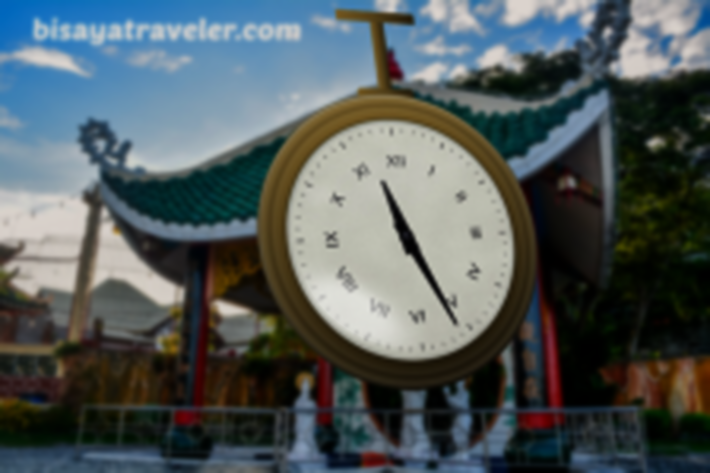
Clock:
{"hour": 11, "minute": 26}
